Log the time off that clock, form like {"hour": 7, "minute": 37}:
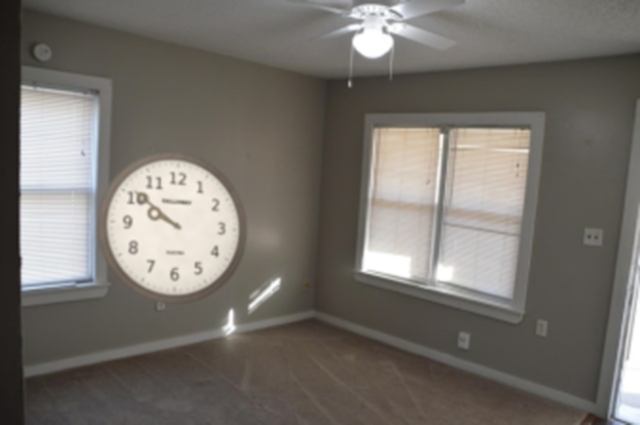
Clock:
{"hour": 9, "minute": 51}
